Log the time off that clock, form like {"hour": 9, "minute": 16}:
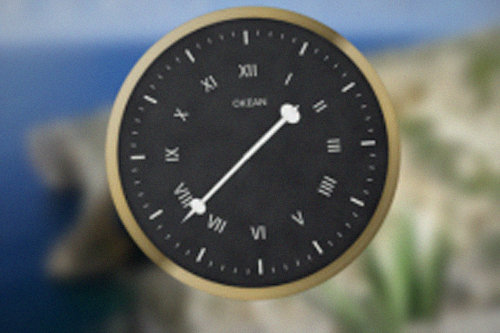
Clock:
{"hour": 1, "minute": 38}
